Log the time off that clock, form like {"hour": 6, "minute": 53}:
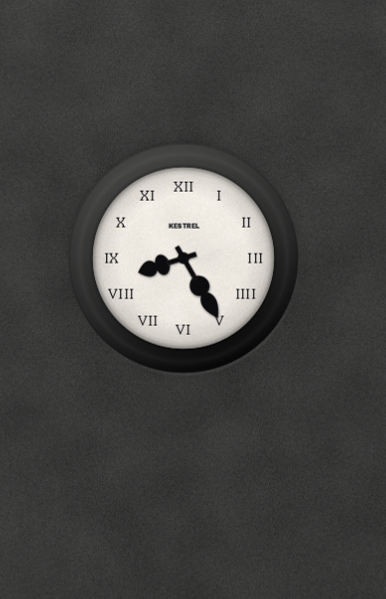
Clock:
{"hour": 8, "minute": 25}
